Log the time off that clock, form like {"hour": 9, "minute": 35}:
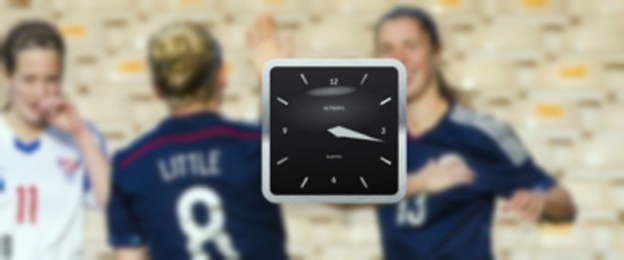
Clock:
{"hour": 3, "minute": 17}
